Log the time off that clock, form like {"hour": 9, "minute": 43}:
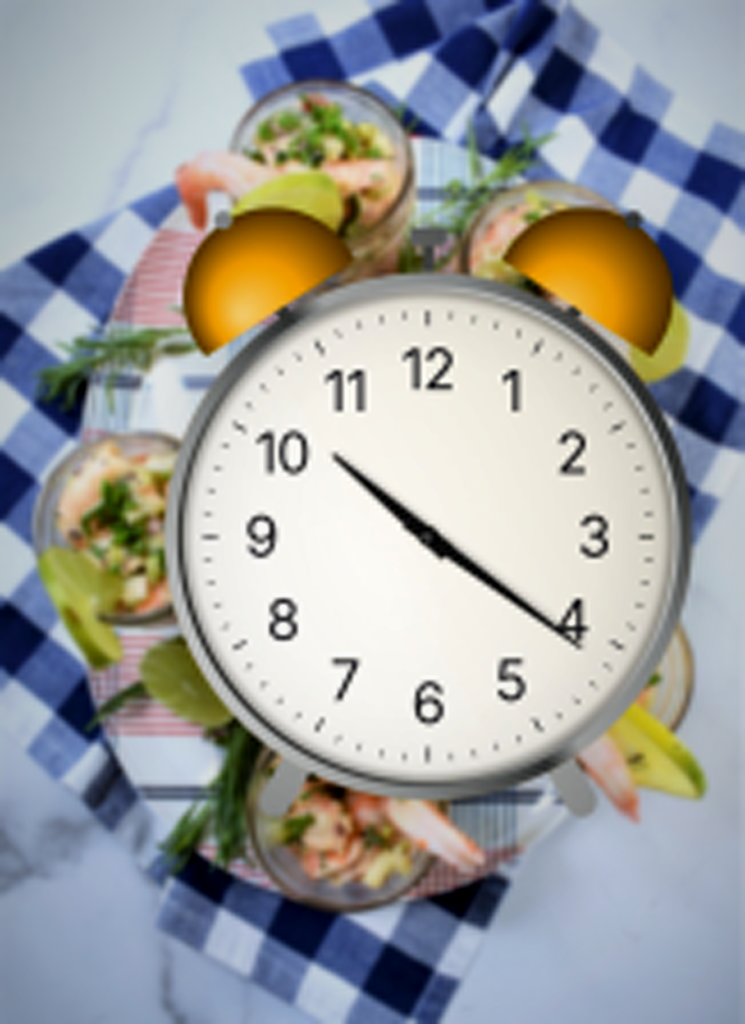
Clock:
{"hour": 10, "minute": 21}
